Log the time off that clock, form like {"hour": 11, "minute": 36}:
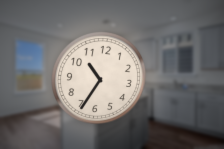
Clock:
{"hour": 10, "minute": 34}
